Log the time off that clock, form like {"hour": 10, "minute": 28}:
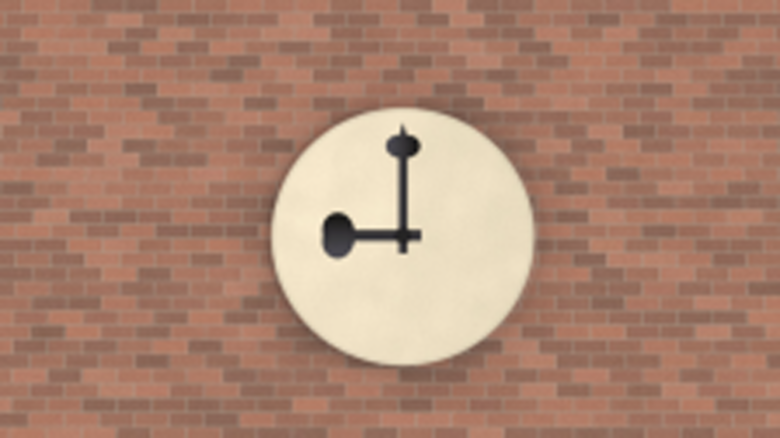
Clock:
{"hour": 9, "minute": 0}
